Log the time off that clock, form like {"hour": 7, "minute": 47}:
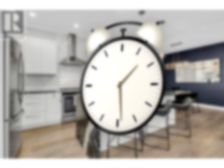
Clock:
{"hour": 1, "minute": 29}
